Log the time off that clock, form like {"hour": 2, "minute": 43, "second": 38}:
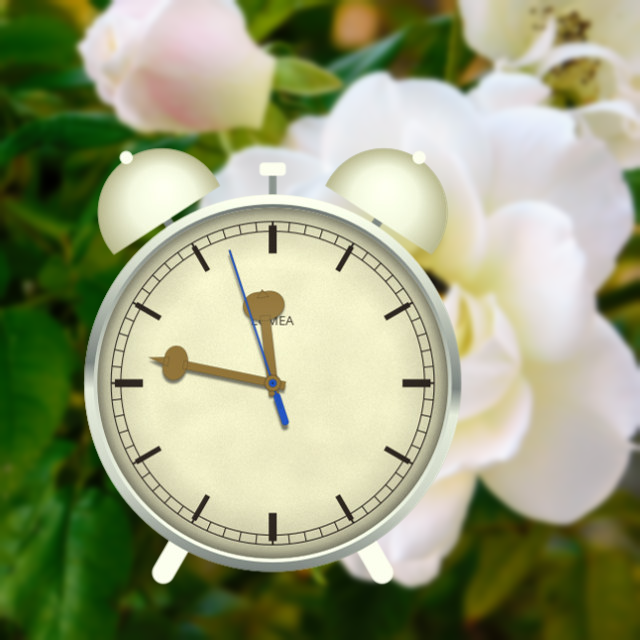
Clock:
{"hour": 11, "minute": 46, "second": 57}
